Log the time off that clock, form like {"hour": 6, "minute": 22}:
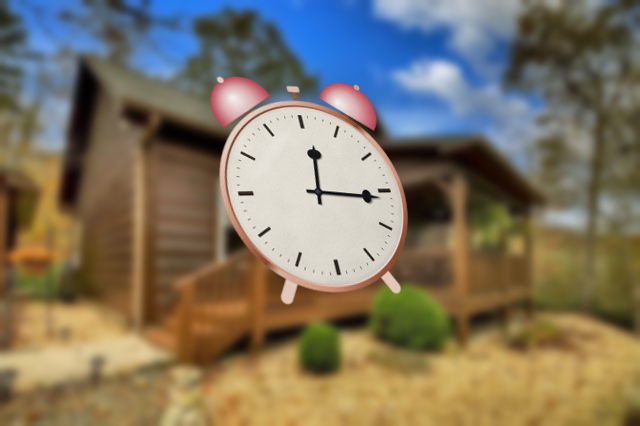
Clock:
{"hour": 12, "minute": 16}
